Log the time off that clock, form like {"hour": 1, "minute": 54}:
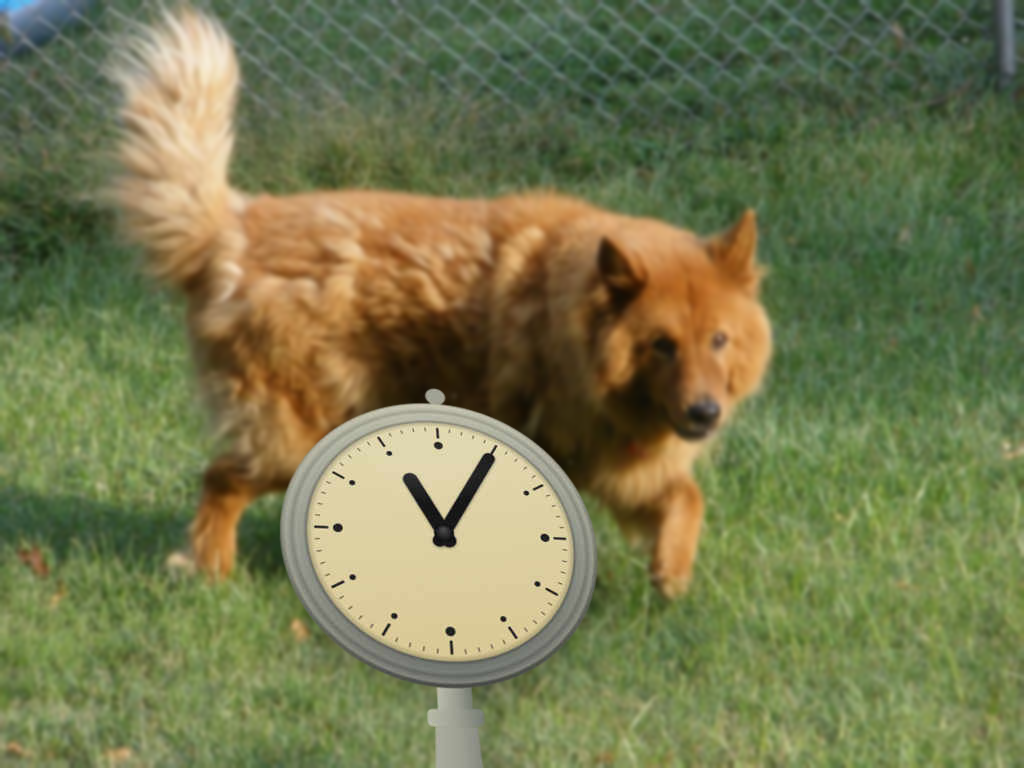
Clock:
{"hour": 11, "minute": 5}
